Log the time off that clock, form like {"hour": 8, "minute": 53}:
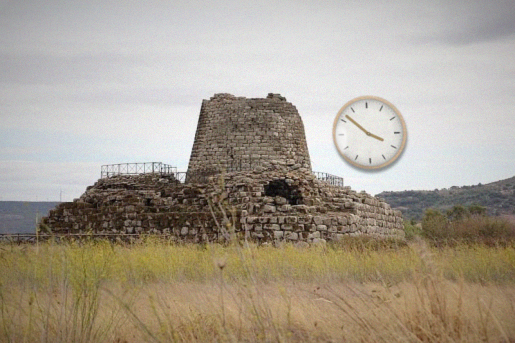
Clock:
{"hour": 3, "minute": 52}
